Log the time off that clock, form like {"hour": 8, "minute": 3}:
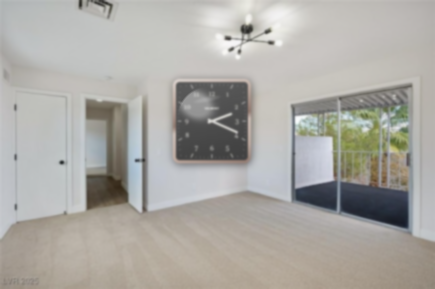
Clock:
{"hour": 2, "minute": 19}
